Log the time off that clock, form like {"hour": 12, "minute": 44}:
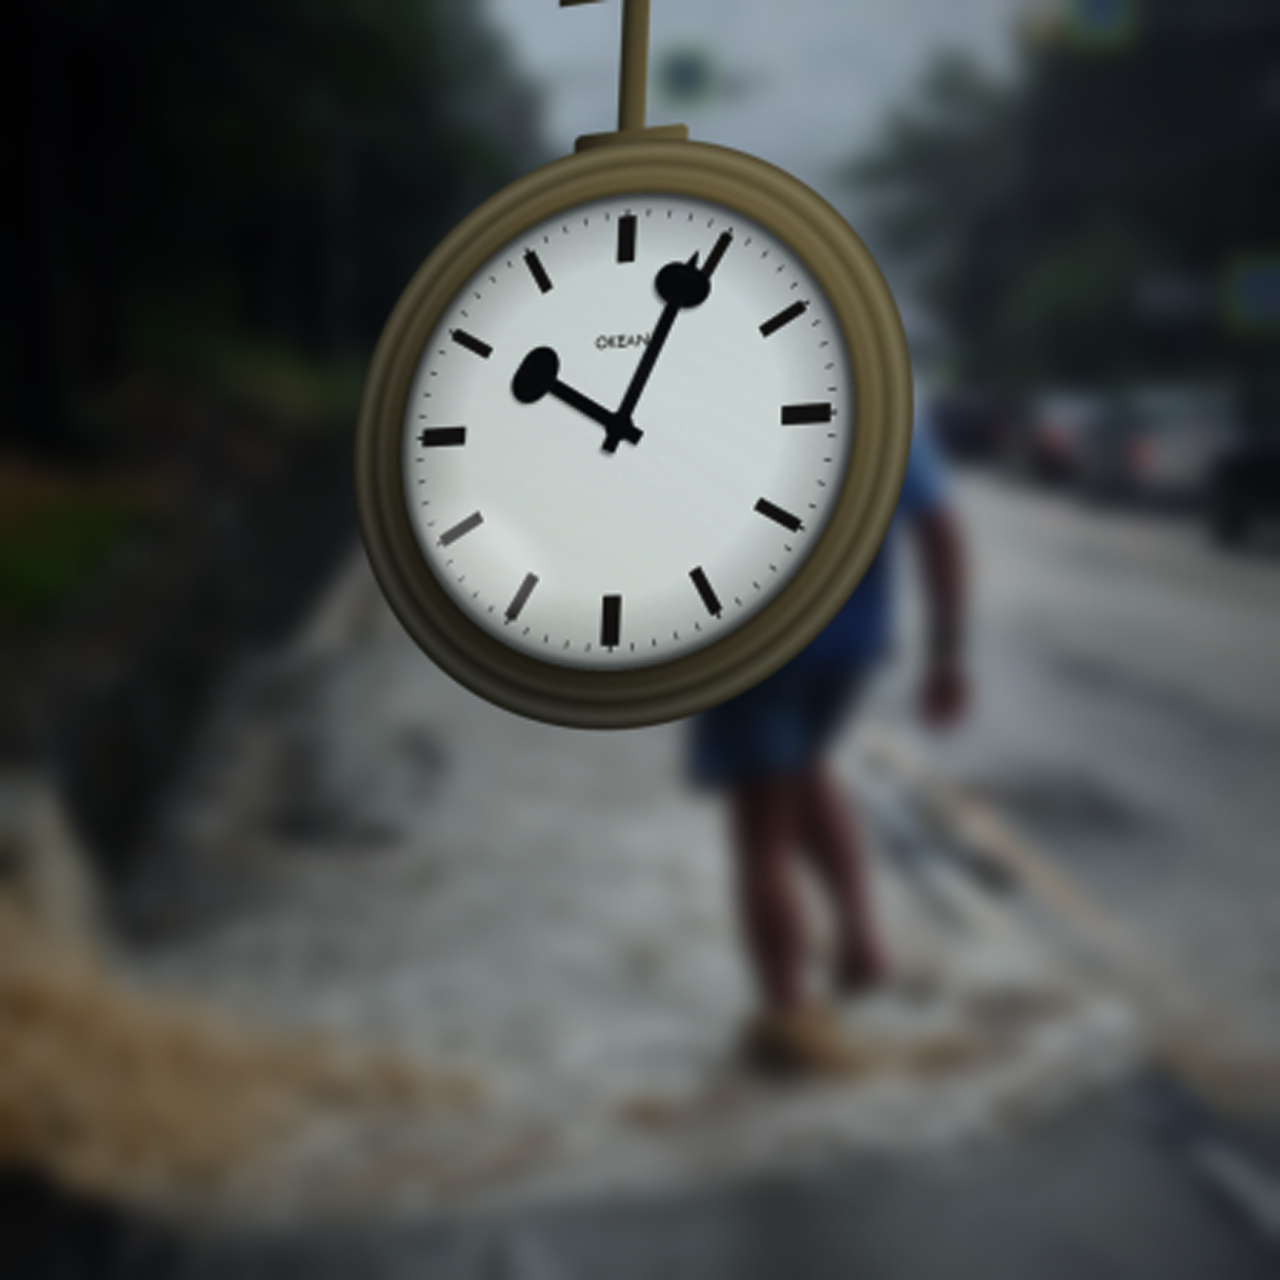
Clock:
{"hour": 10, "minute": 4}
